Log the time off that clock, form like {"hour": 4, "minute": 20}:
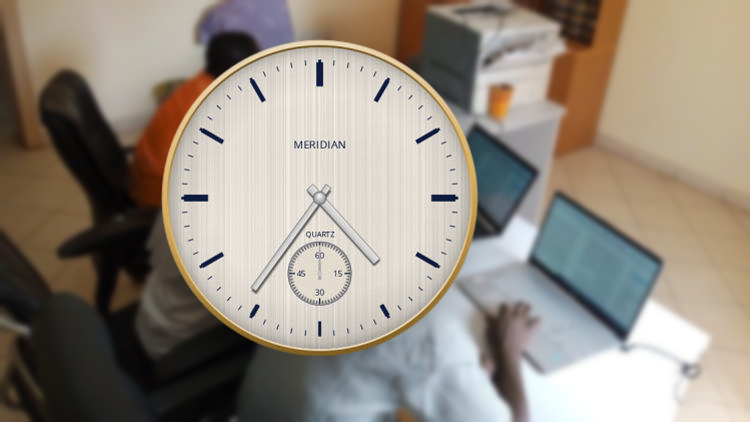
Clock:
{"hour": 4, "minute": 36}
